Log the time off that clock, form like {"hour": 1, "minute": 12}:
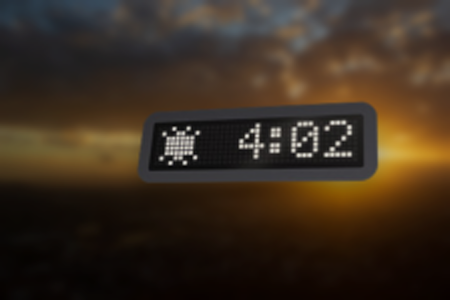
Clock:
{"hour": 4, "minute": 2}
